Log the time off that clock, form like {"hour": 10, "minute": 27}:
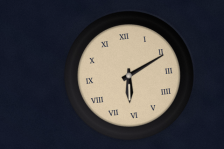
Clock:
{"hour": 6, "minute": 11}
